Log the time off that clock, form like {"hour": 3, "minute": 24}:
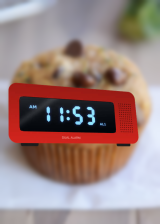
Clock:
{"hour": 11, "minute": 53}
